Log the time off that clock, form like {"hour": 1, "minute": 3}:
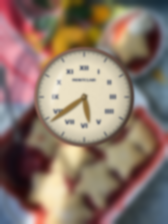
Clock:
{"hour": 5, "minute": 39}
